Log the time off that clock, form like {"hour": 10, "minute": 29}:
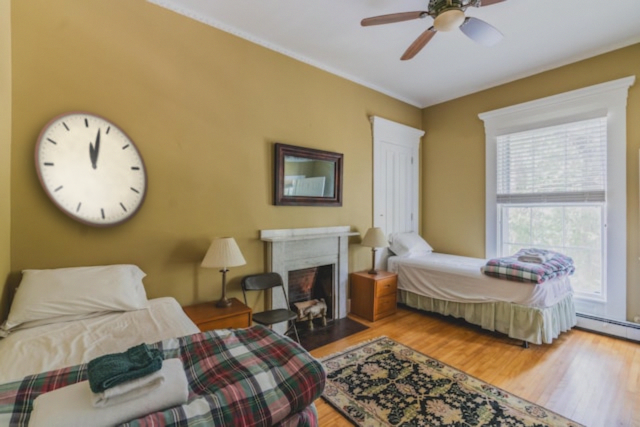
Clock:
{"hour": 12, "minute": 3}
